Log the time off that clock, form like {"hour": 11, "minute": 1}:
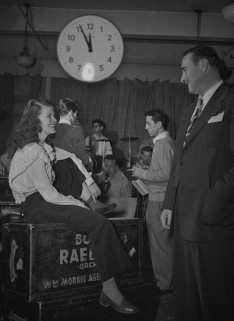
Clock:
{"hour": 11, "minute": 56}
